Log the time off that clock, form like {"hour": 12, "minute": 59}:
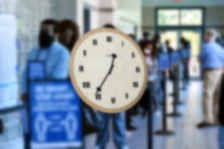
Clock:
{"hour": 12, "minute": 36}
